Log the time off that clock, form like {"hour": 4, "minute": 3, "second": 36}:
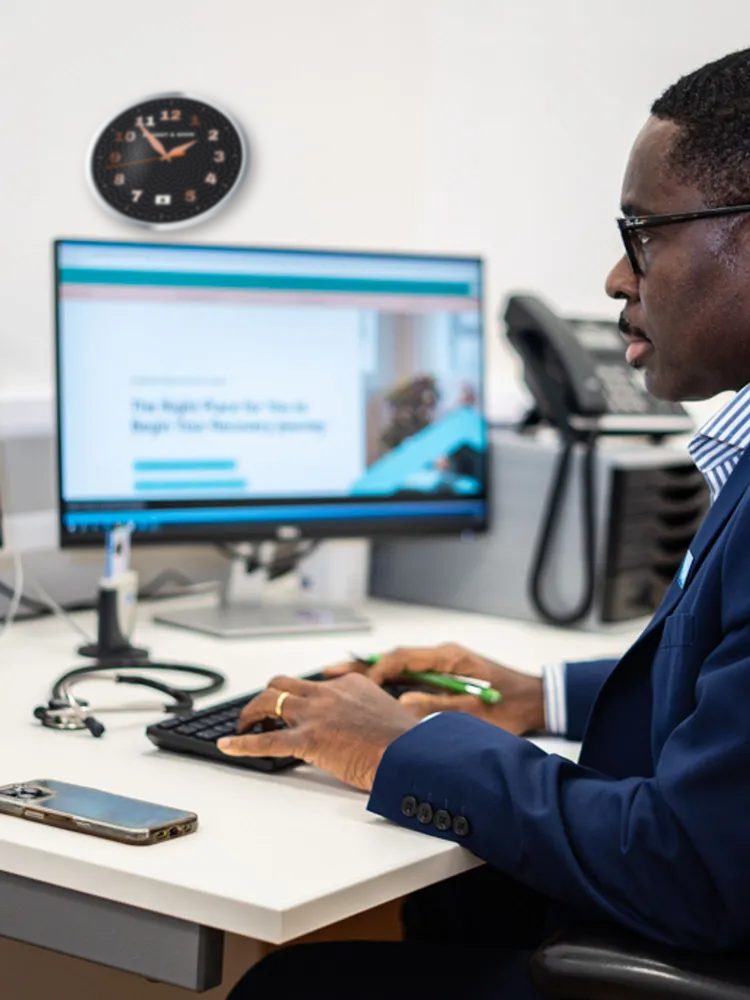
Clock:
{"hour": 1, "minute": 53, "second": 43}
